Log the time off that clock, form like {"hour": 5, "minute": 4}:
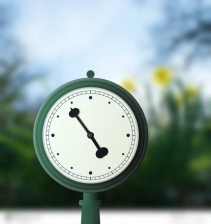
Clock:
{"hour": 4, "minute": 54}
